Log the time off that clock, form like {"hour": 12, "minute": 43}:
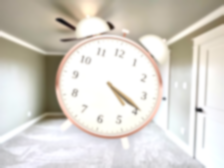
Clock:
{"hour": 4, "minute": 19}
